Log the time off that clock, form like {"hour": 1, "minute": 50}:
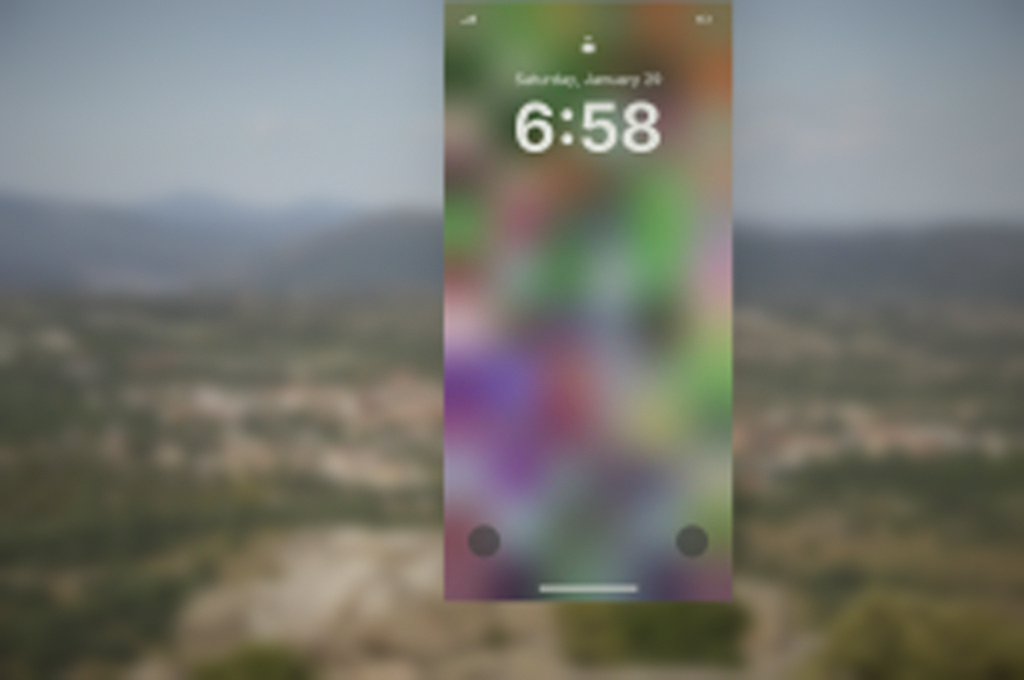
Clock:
{"hour": 6, "minute": 58}
